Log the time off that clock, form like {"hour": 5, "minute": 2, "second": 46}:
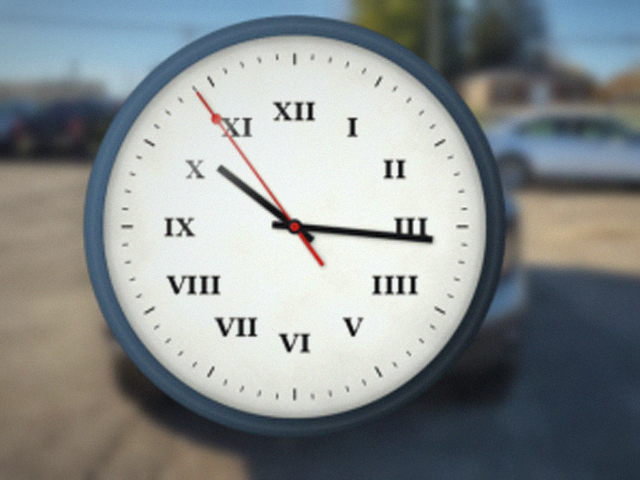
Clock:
{"hour": 10, "minute": 15, "second": 54}
